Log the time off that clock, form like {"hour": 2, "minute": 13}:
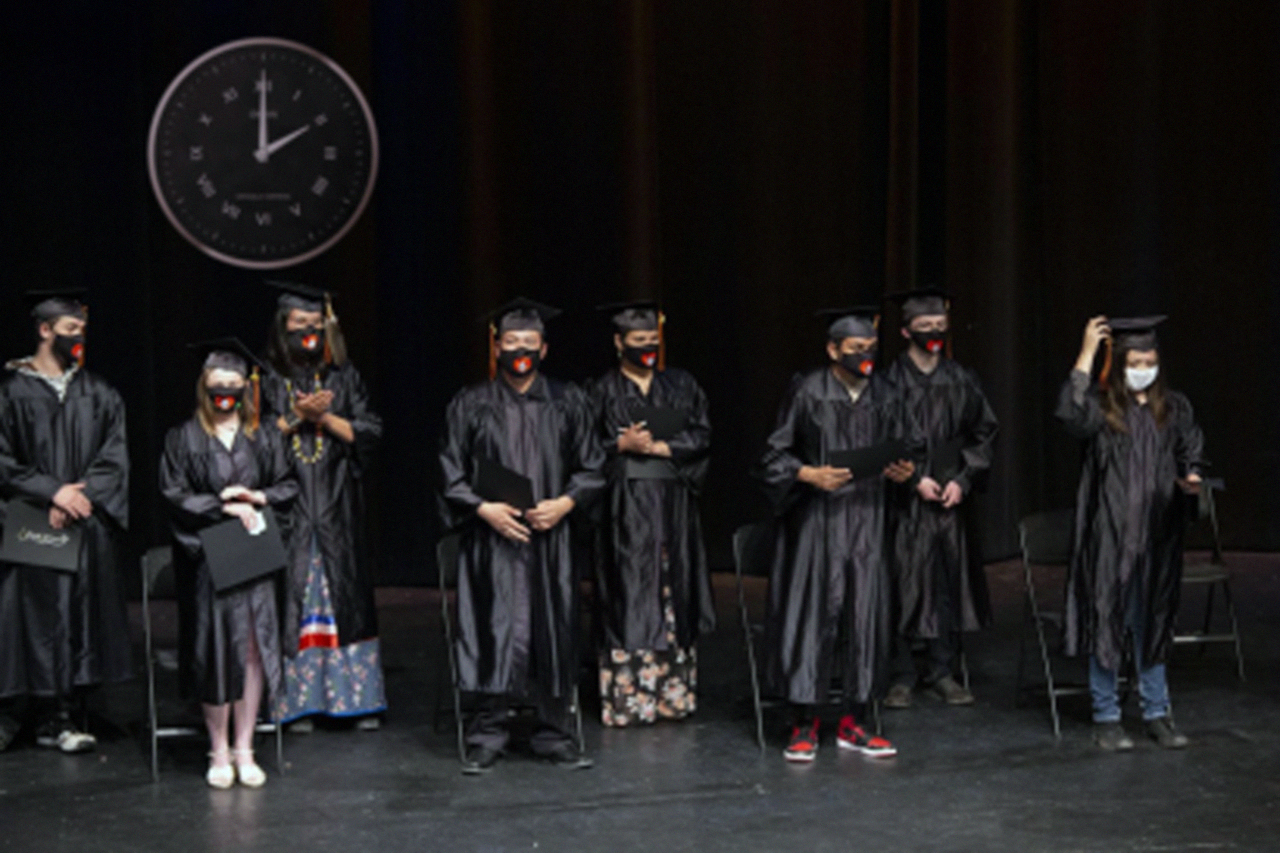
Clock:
{"hour": 2, "minute": 0}
